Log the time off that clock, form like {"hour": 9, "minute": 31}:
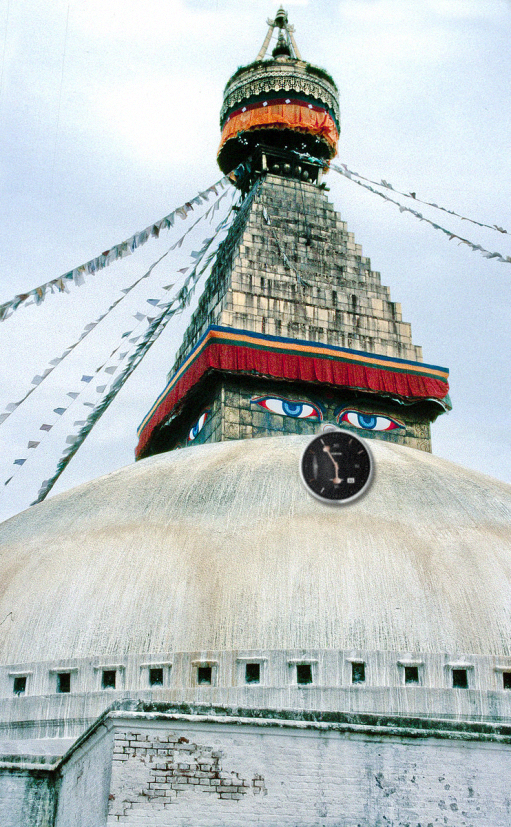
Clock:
{"hour": 5, "minute": 55}
